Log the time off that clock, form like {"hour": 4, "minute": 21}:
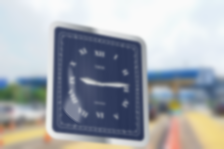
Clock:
{"hour": 9, "minute": 14}
